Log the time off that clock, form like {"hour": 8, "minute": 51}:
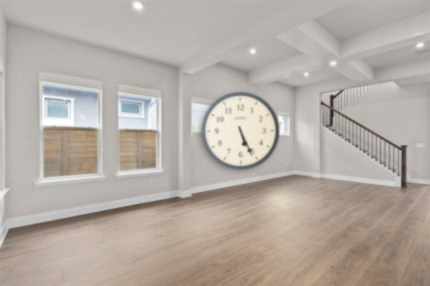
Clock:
{"hour": 5, "minute": 26}
